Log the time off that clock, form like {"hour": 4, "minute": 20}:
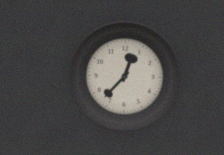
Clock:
{"hour": 12, "minute": 37}
